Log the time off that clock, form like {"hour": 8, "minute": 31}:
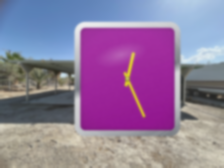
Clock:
{"hour": 12, "minute": 26}
